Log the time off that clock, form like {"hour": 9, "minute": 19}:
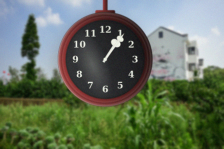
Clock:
{"hour": 1, "minute": 6}
